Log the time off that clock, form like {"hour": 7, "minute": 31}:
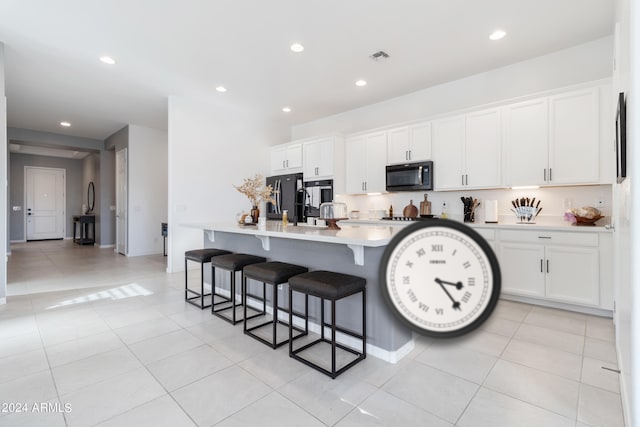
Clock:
{"hour": 3, "minute": 24}
